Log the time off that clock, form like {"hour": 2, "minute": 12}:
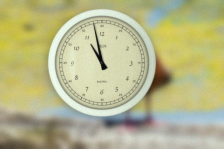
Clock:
{"hour": 10, "minute": 58}
